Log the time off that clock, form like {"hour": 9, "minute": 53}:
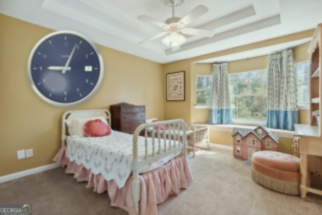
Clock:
{"hour": 9, "minute": 4}
